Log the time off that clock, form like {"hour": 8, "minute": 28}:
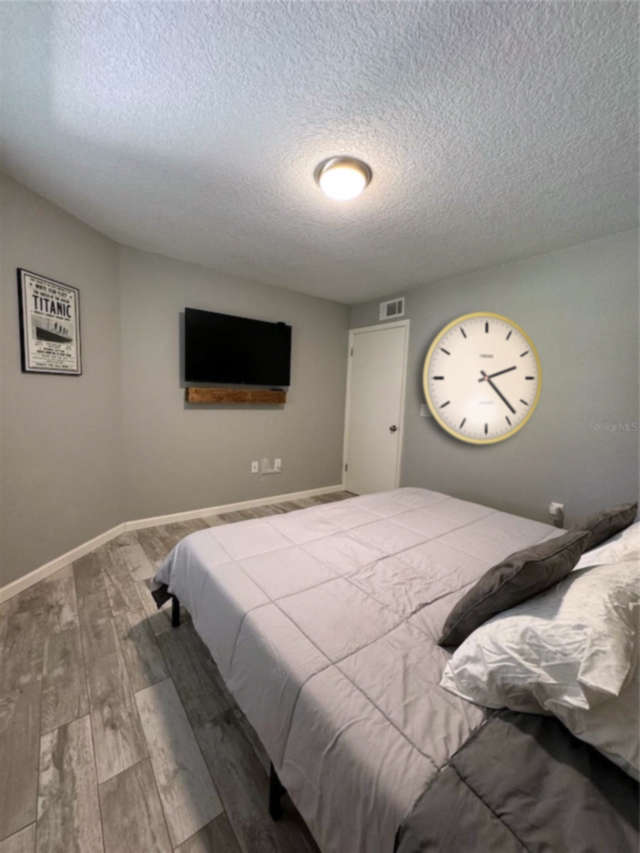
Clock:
{"hour": 2, "minute": 23}
